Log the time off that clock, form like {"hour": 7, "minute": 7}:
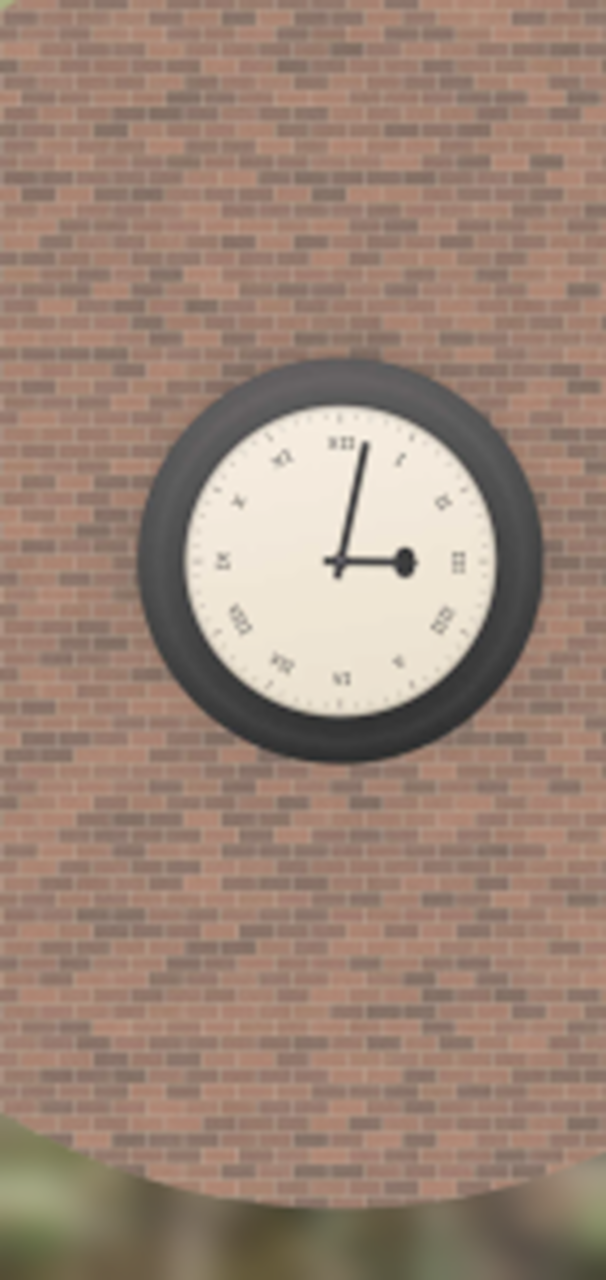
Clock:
{"hour": 3, "minute": 2}
